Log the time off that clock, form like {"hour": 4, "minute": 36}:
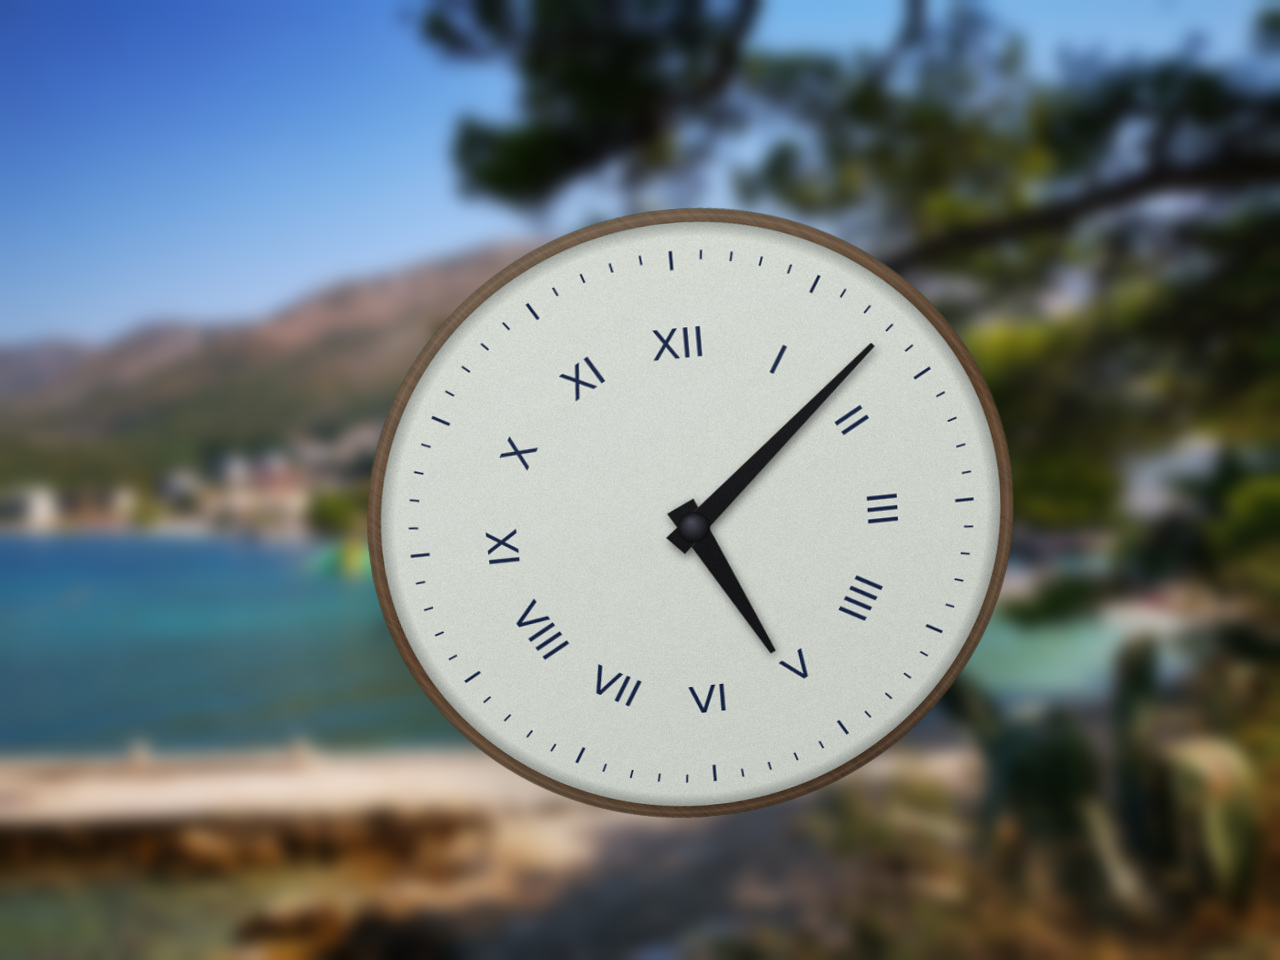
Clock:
{"hour": 5, "minute": 8}
